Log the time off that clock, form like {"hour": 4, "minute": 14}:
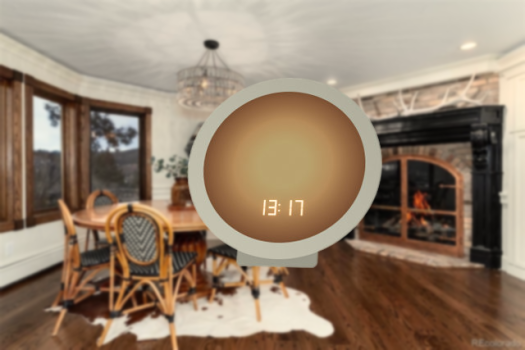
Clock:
{"hour": 13, "minute": 17}
